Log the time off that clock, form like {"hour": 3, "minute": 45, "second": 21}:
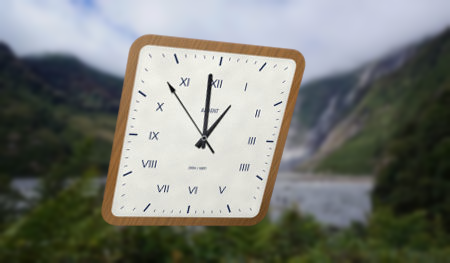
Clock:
{"hour": 12, "minute": 58, "second": 53}
